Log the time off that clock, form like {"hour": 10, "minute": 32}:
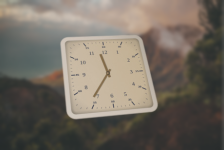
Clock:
{"hour": 11, "minute": 36}
